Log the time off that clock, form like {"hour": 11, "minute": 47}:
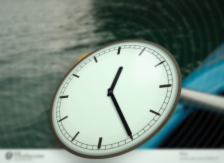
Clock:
{"hour": 12, "minute": 25}
